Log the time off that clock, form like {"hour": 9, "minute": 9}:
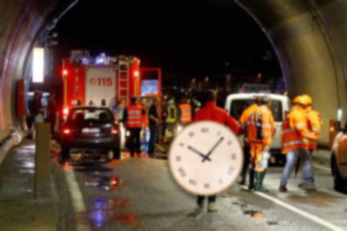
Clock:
{"hour": 10, "minute": 7}
